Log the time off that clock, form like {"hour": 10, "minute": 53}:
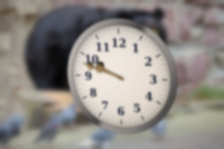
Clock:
{"hour": 9, "minute": 48}
